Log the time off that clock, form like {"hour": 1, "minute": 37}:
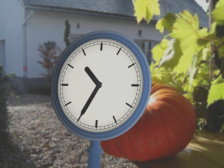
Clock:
{"hour": 10, "minute": 35}
